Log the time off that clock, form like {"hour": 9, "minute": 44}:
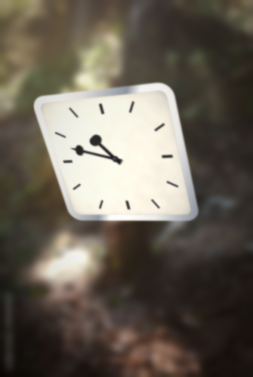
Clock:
{"hour": 10, "minute": 48}
